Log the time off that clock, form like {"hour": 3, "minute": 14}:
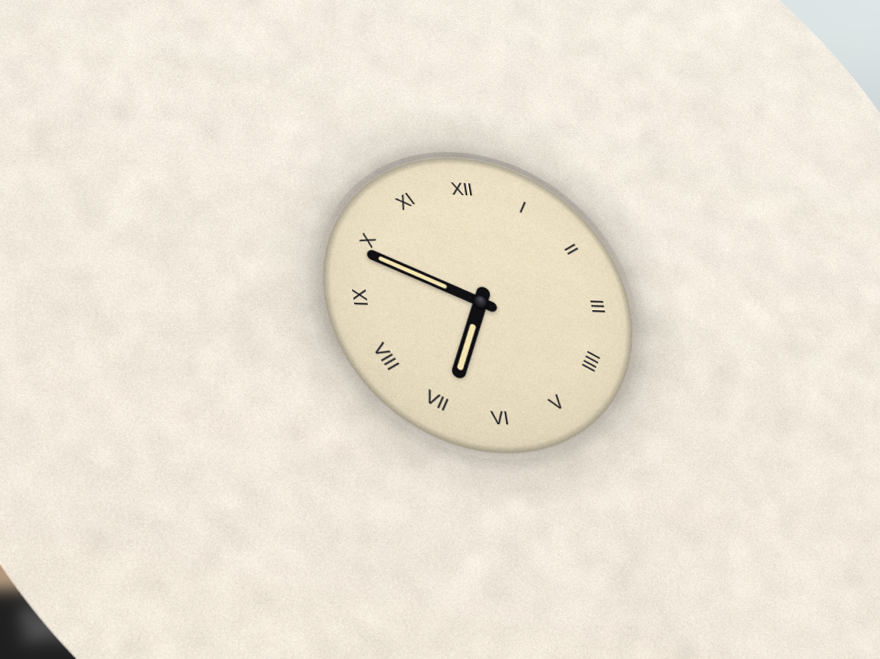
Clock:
{"hour": 6, "minute": 49}
